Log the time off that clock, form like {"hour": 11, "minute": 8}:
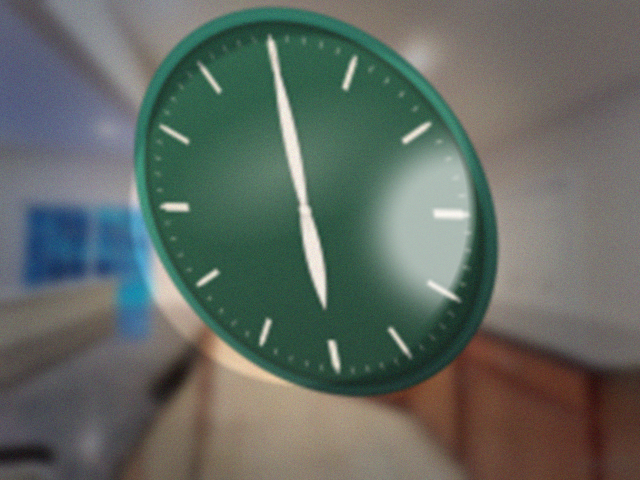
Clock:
{"hour": 6, "minute": 0}
